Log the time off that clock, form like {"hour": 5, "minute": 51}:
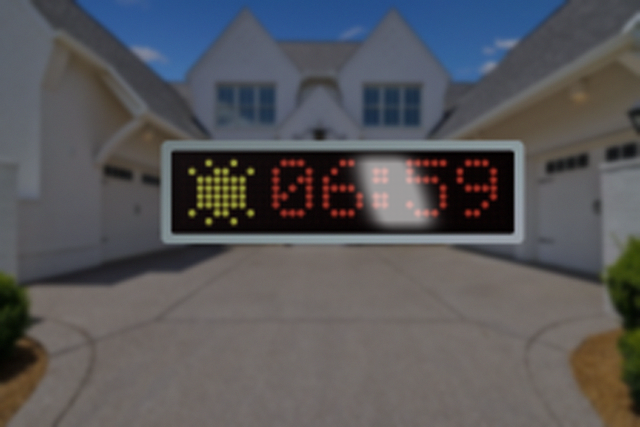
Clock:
{"hour": 6, "minute": 59}
